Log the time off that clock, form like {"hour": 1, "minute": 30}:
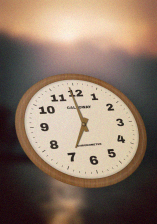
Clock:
{"hour": 6, "minute": 59}
